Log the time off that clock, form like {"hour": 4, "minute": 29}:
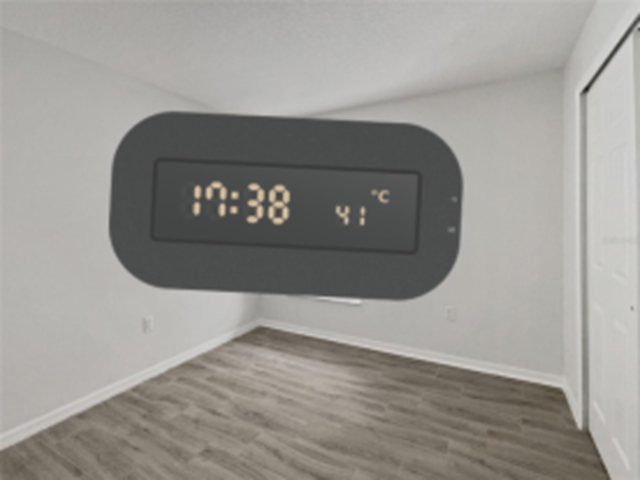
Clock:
{"hour": 17, "minute": 38}
